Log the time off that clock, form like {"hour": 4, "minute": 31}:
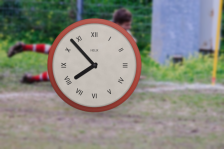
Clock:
{"hour": 7, "minute": 53}
